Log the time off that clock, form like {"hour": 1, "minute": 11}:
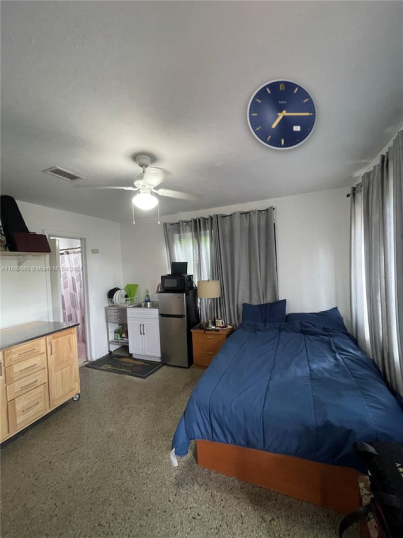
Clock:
{"hour": 7, "minute": 15}
